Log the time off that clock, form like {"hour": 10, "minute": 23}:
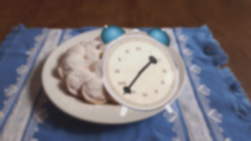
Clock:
{"hour": 1, "minute": 37}
